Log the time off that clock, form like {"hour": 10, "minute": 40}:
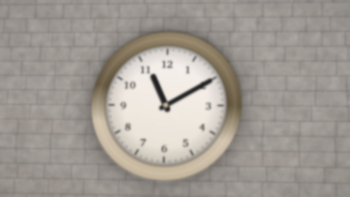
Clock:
{"hour": 11, "minute": 10}
